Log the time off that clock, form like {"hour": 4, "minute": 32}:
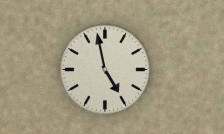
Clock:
{"hour": 4, "minute": 58}
